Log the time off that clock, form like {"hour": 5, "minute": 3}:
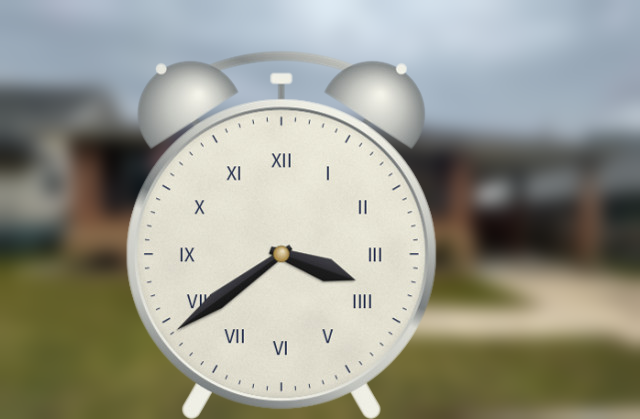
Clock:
{"hour": 3, "minute": 39}
